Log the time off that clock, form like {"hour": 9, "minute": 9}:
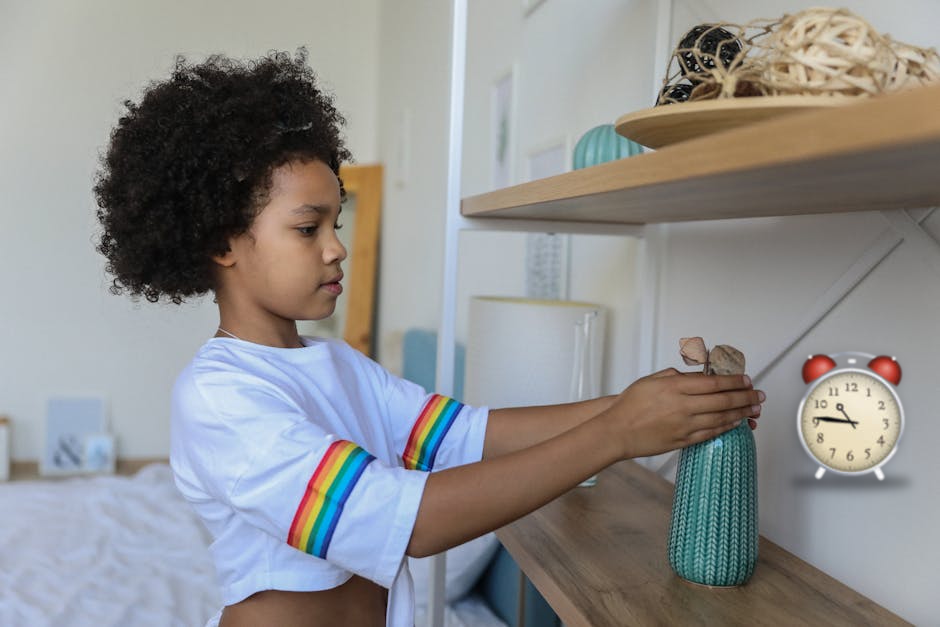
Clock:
{"hour": 10, "minute": 46}
